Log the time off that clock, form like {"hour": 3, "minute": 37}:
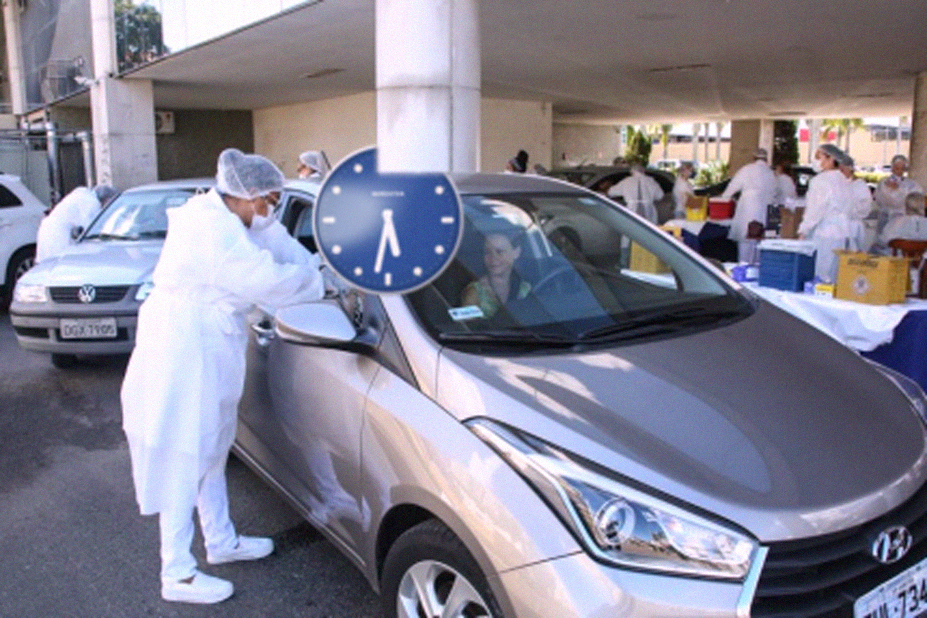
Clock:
{"hour": 5, "minute": 32}
